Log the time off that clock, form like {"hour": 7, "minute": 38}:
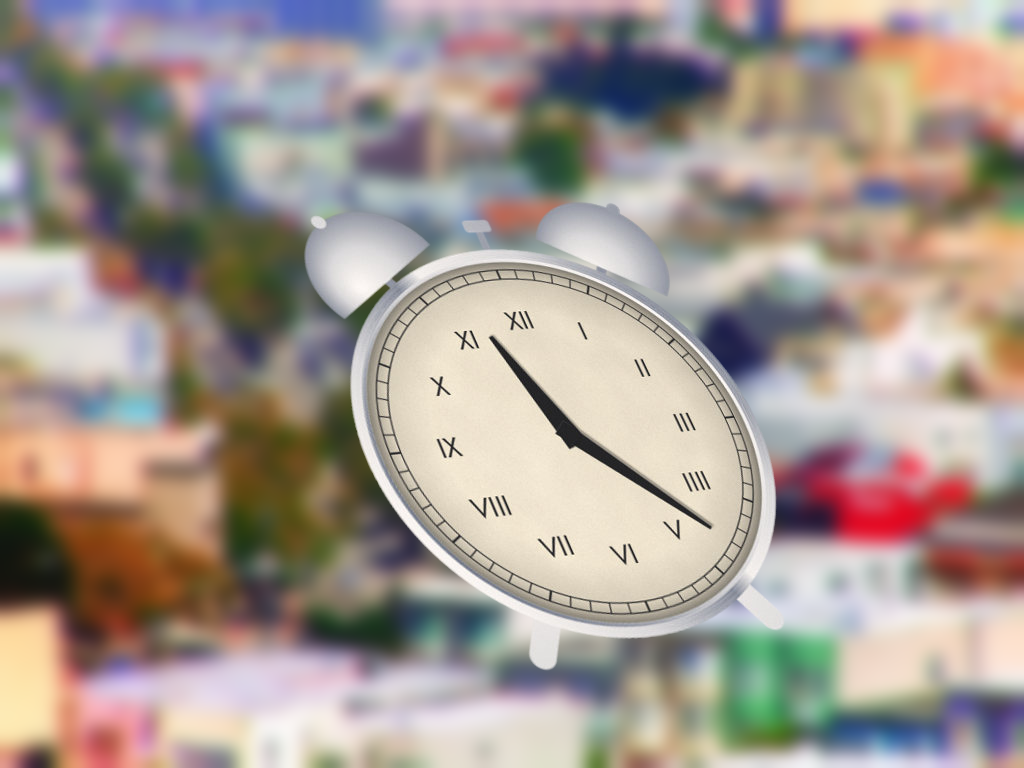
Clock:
{"hour": 11, "minute": 23}
